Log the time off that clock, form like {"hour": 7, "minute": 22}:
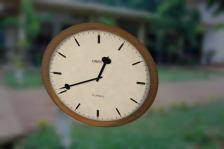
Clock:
{"hour": 12, "minute": 41}
